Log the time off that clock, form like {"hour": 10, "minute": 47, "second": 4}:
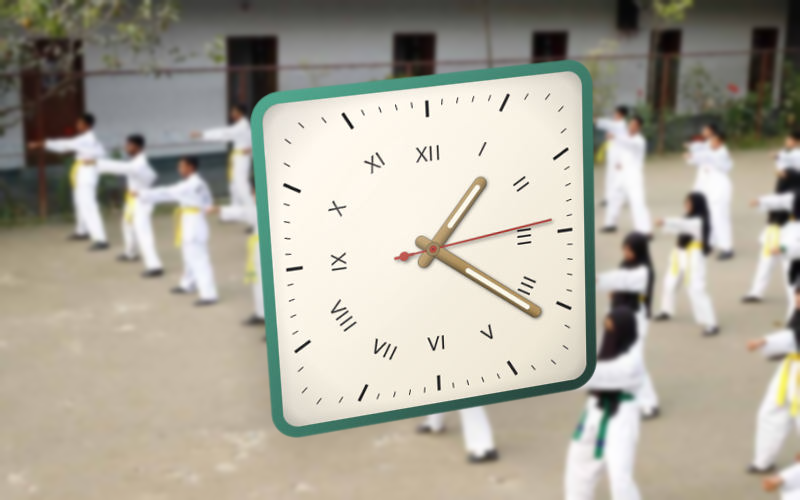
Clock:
{"hour": 1, "minute": 21, "second": 14}
